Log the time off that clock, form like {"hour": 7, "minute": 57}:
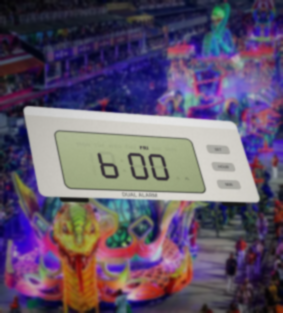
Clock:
{"hour": 6, "minute": 0}
